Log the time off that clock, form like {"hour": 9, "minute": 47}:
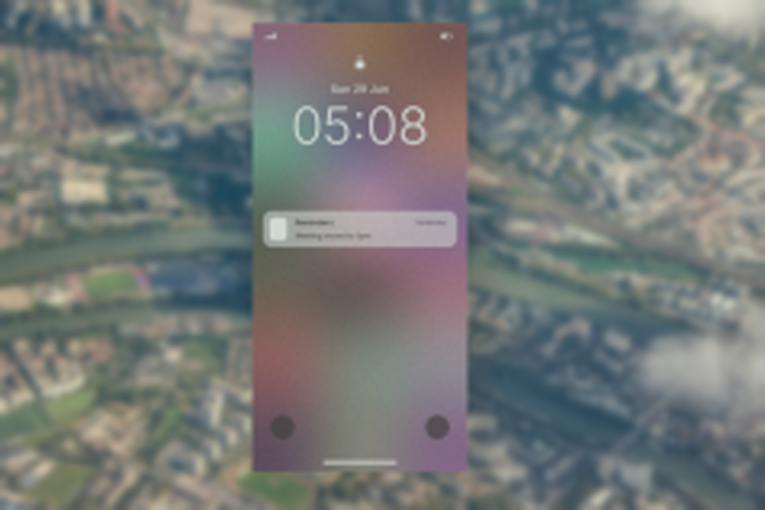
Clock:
{"hour": 5, "minute": 8}
